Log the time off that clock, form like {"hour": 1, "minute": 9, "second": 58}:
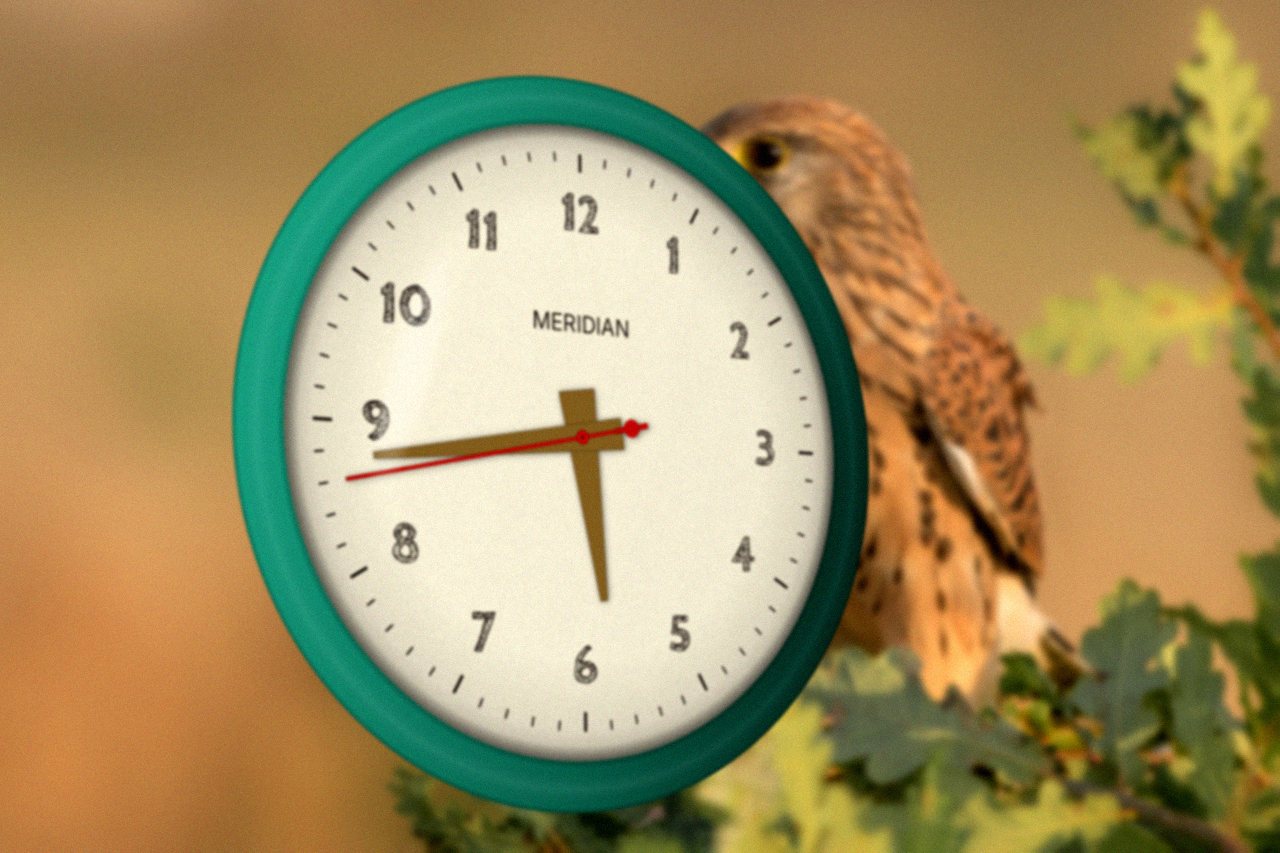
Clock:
{"hour": 5, "minute": 43, "second": 43}
